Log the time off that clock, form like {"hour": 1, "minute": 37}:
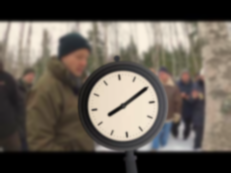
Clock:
{"hour": 8, "minute": 10}
